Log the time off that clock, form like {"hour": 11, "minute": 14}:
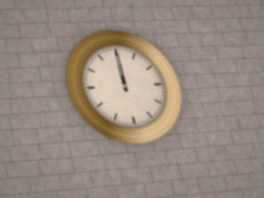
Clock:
{"hour": 12, "minute": 0}
